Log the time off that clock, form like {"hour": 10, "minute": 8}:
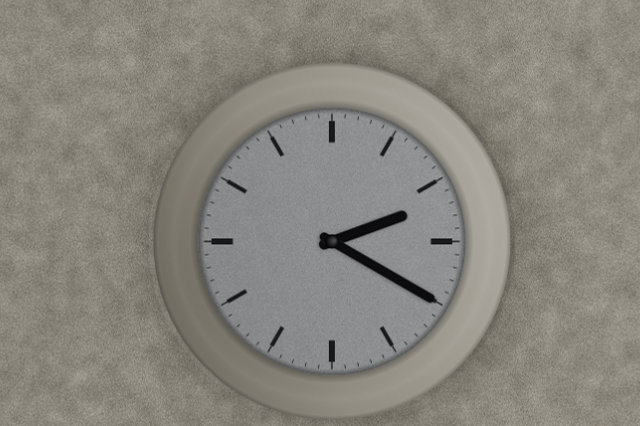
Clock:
{"hour": 2, "minute": 20}
